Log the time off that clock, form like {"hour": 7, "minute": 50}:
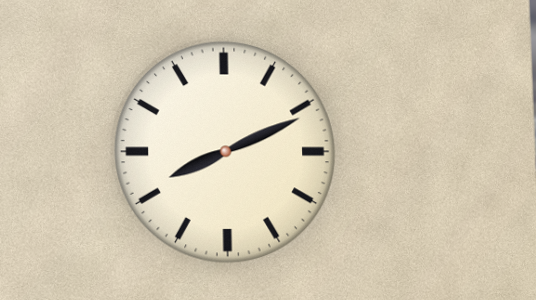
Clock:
{"hour": 8, "minute": 11}
